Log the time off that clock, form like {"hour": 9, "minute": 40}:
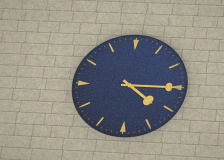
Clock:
{"hour": 4, "minute": 15}
